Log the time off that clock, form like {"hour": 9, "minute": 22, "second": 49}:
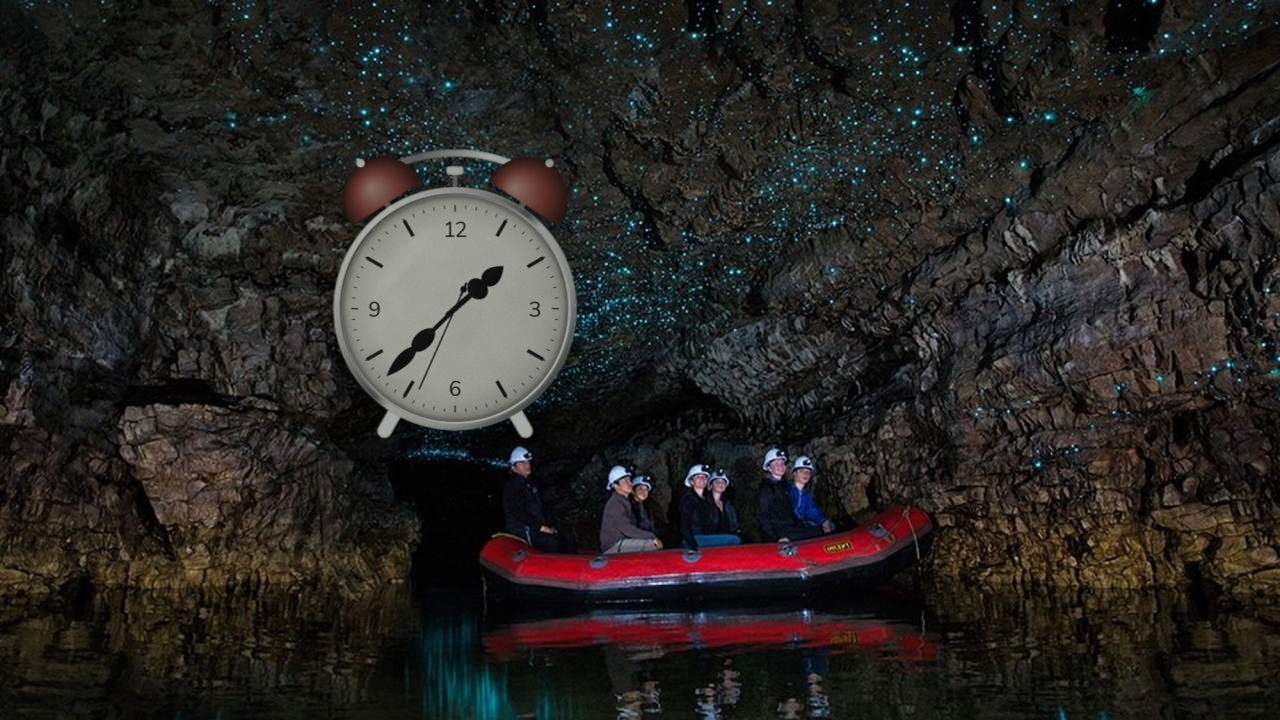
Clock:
{"hour": 1, "minute": 37, "second": 34}
